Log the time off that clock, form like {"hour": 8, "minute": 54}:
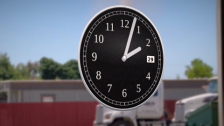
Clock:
{"hour": 2, "minute": 3}
